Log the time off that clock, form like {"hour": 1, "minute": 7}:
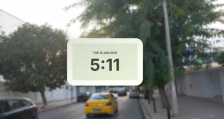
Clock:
{"hour": 5, "minute": 11}
